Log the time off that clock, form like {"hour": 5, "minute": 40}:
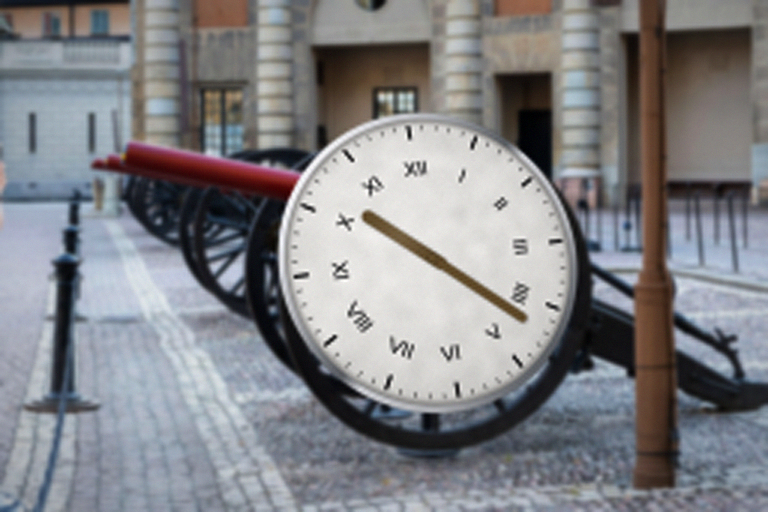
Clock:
{"hour": 10, "minute": 22}
